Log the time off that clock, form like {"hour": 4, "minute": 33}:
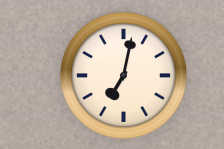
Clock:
{"hour": 7, "minute": 2}
